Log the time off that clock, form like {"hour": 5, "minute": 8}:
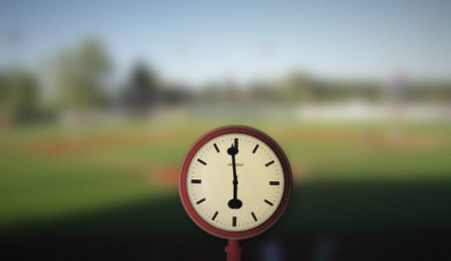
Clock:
{"hour": 5, "minute": 59}
